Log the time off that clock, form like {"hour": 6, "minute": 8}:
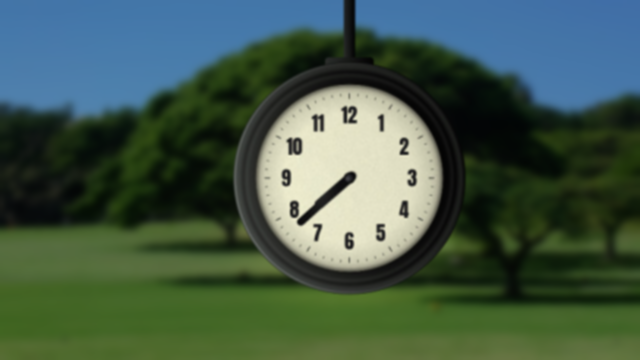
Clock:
{"hour": 7, "minute": 38}
